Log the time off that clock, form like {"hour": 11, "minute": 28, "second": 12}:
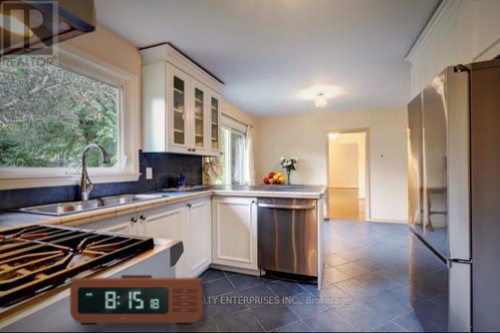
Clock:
{"hour": 8, "minute": 15, "second": 18}
